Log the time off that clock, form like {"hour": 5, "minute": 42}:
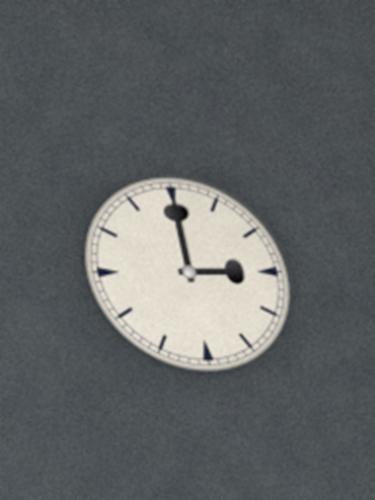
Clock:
{"hour": 3, "minute": 0}
